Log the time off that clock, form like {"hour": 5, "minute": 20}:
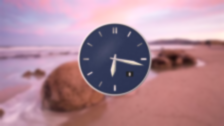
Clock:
{"hour": 6, "minute": 17}
